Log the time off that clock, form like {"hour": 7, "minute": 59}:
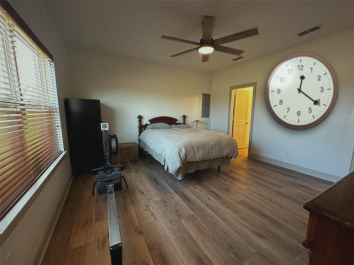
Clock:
{"hour": 12, "minute": 21}
